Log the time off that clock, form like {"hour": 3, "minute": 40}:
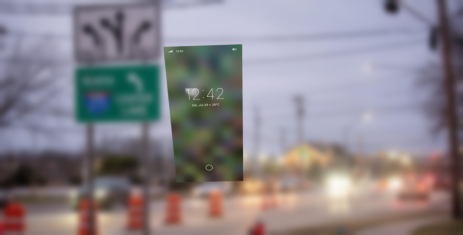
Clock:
{"hour": 12, "minute": 42}
